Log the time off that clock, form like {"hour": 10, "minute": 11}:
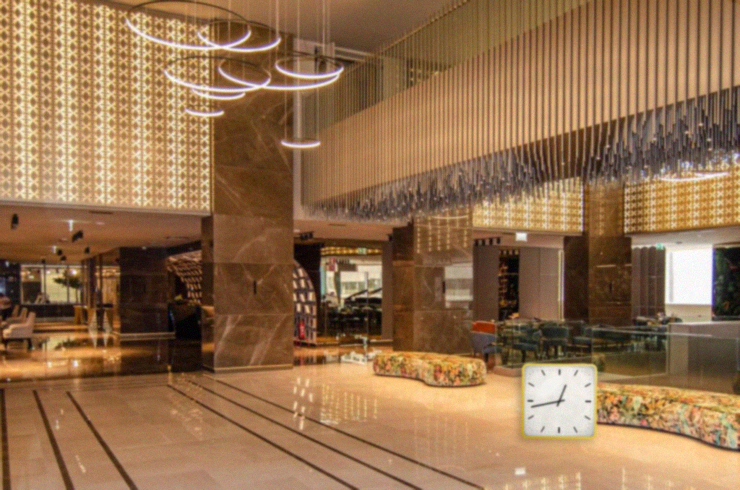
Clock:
{"hour": 12, "minute": 43}
